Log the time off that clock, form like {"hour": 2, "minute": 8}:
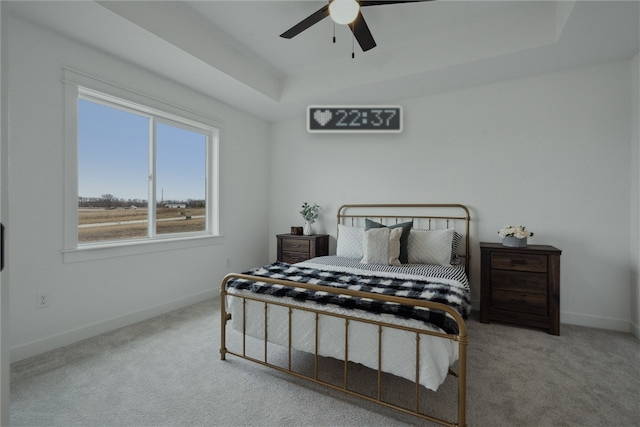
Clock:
{"hour": 22, "minute": 37}
